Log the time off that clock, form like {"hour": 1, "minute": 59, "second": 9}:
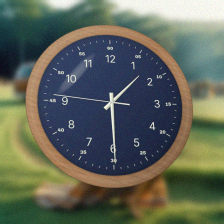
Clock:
{"hour": 1, "minute": 29, "second": 46}
